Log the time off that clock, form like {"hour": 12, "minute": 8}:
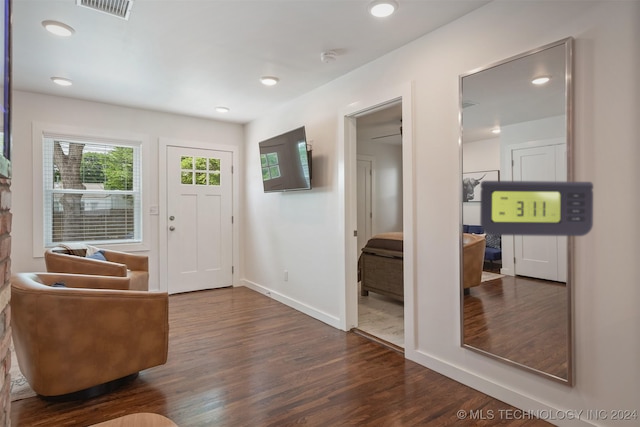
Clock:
{"hour": 3, "minute": 11}
